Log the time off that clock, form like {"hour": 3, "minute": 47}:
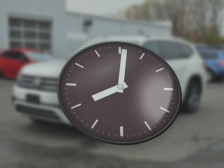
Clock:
{"hour": 8, "minute": 1}
